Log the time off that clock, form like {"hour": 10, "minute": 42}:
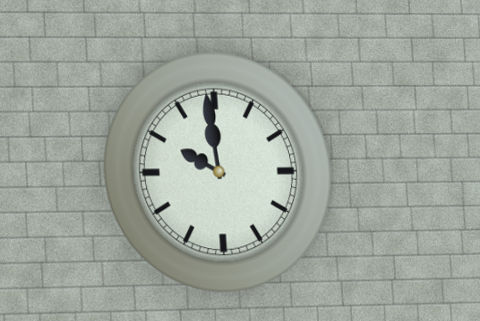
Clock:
{"hour": 9, "minute": 59}
